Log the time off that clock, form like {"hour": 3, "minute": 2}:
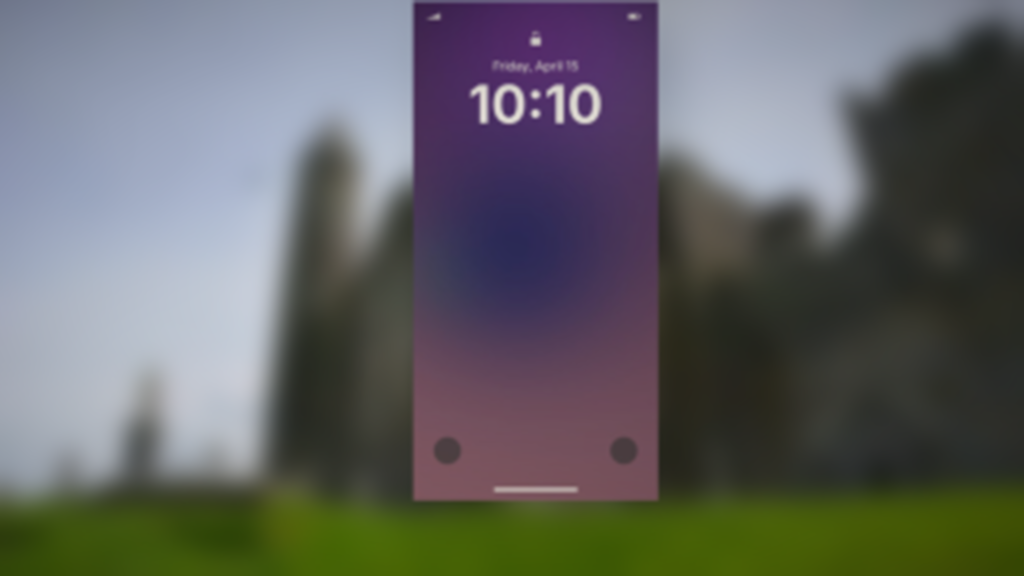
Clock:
{"hour": 10, "minute": 10}
